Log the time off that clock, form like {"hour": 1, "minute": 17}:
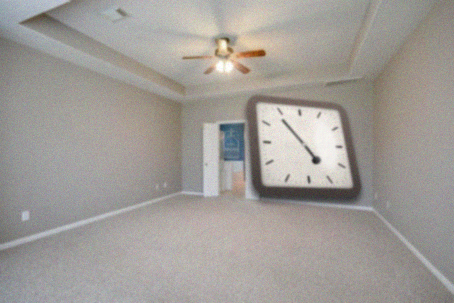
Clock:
{"hour": 4, "minute": 54}
